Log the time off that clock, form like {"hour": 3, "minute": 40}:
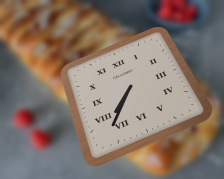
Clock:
{"hour": 7, "minute": 37}
